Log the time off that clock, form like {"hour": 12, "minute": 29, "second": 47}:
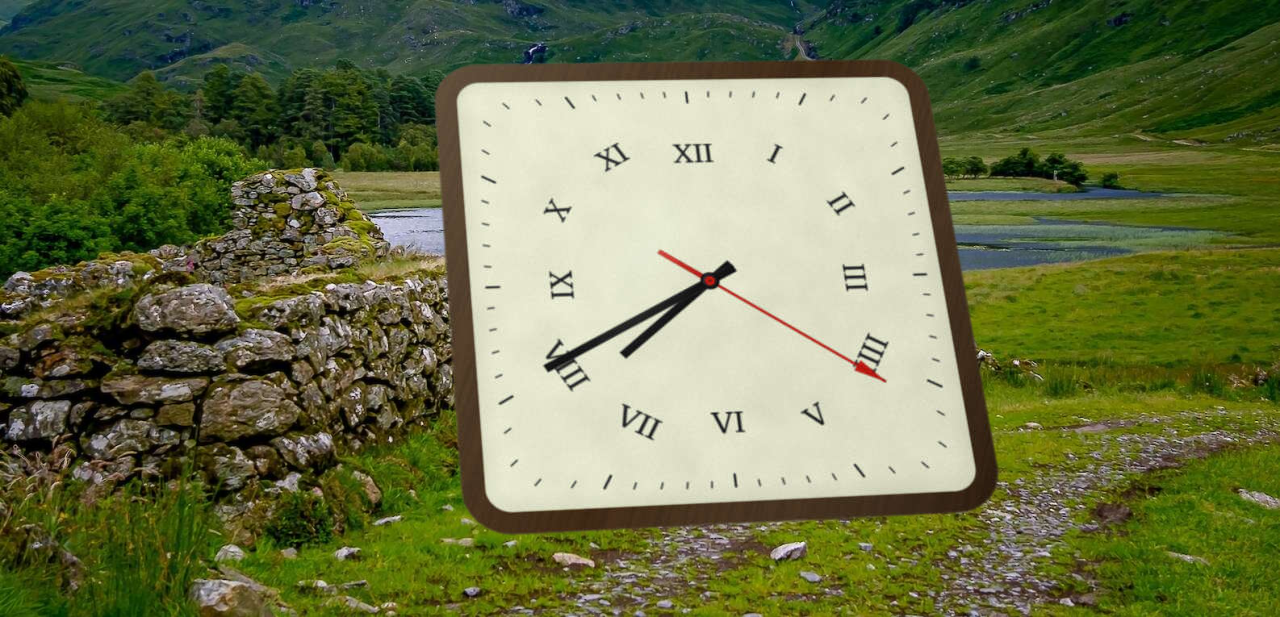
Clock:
{"hour": 7, "minute": 40, "second": 21}
